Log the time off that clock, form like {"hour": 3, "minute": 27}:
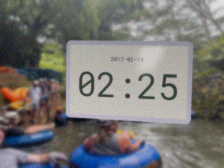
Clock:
{"hour": 2, "minute": 25}
